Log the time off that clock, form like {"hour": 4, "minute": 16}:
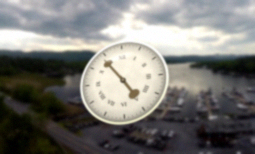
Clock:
{"hour": 4, "minute": 54}
